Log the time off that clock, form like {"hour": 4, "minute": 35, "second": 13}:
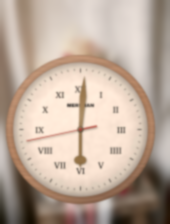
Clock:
{"hour": 6, "minute": 0, "second": 43}
